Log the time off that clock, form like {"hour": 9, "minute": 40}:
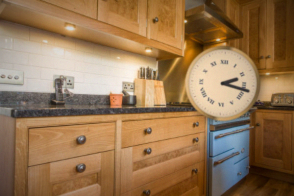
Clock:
{"hour": 2, "minute": 17}
